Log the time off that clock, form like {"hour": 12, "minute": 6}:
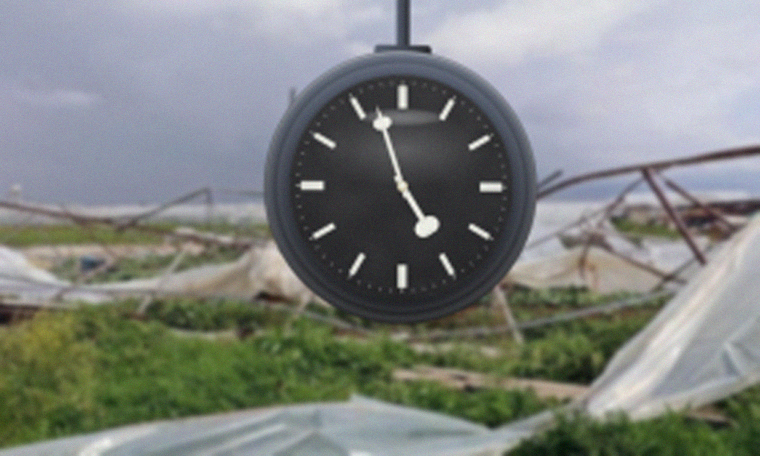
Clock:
{"hour": 4, "minute": 57}
